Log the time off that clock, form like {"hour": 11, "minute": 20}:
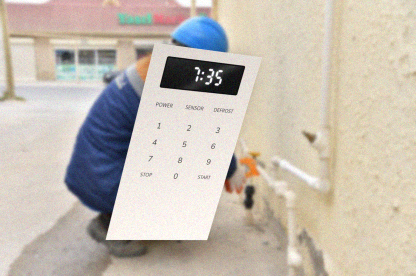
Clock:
{"hour": 7, "minute": 35}
